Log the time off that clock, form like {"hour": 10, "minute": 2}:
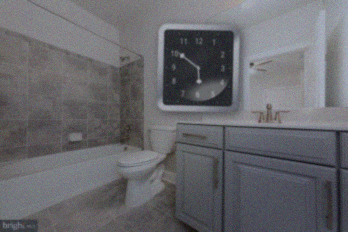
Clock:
{"hour": 5, "minute": 51}
